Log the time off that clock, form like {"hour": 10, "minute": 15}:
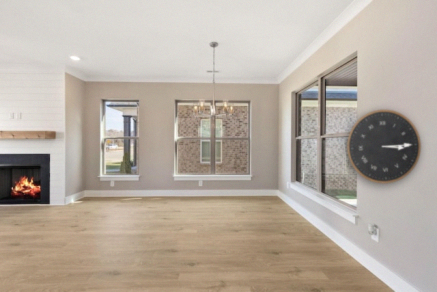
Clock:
{"hour": 3, "minute": 15}
